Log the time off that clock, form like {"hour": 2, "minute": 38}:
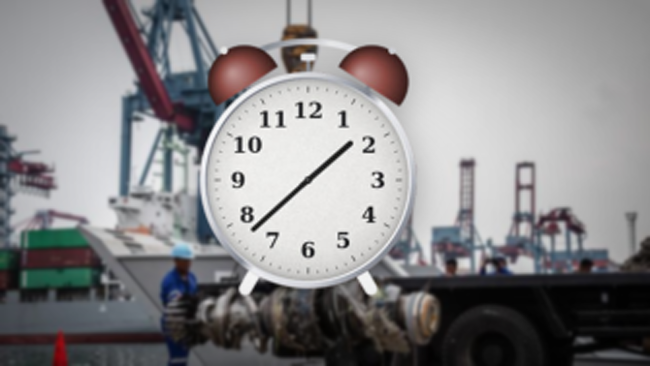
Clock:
{"hour": 1, "minute": 38}
